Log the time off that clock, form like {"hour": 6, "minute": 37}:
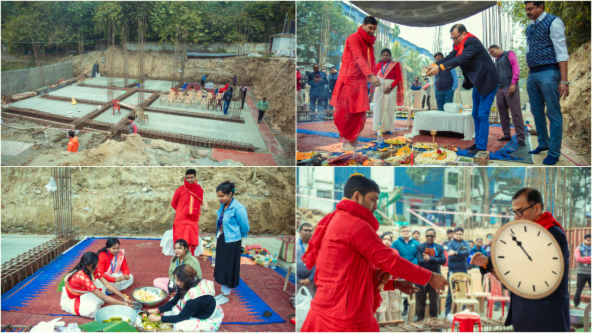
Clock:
{"hour": 10, "minute": 54}
